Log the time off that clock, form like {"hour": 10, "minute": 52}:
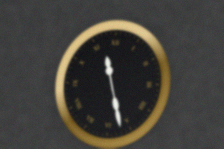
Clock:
{"hour": 11, "minute": 27}
